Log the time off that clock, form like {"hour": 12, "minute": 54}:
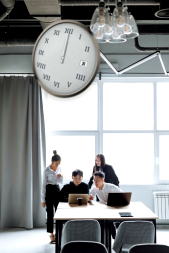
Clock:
{"hour": 12, "minute": 0}
